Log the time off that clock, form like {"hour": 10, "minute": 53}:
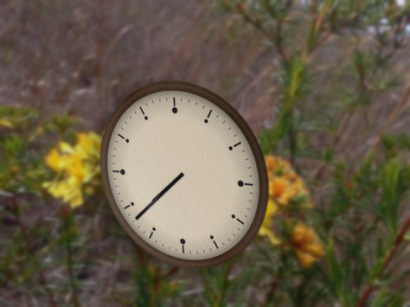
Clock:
{"hour": 7, "minute": 38}
